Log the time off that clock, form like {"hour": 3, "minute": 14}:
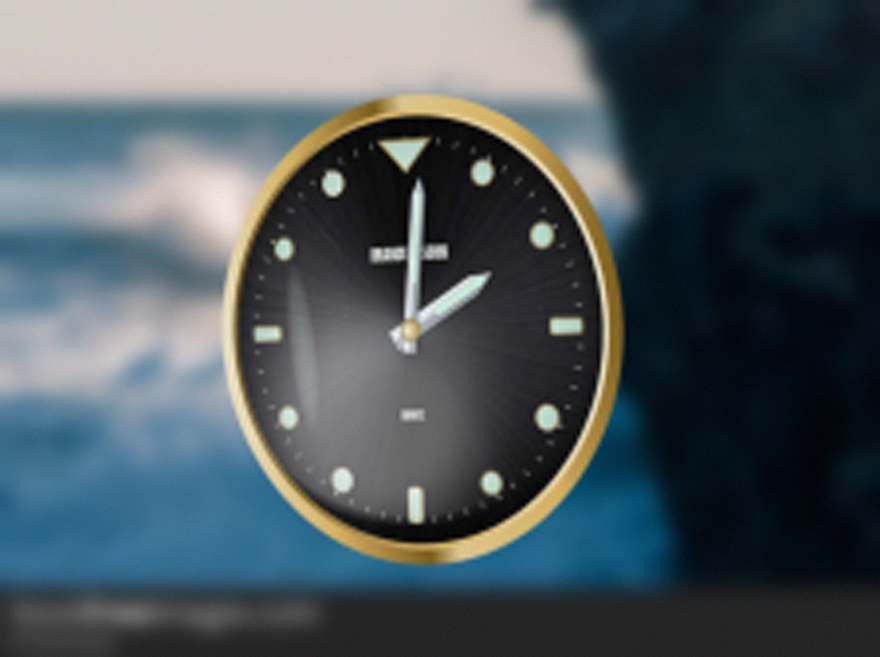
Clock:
{"hour": 2, "minute": 1}
